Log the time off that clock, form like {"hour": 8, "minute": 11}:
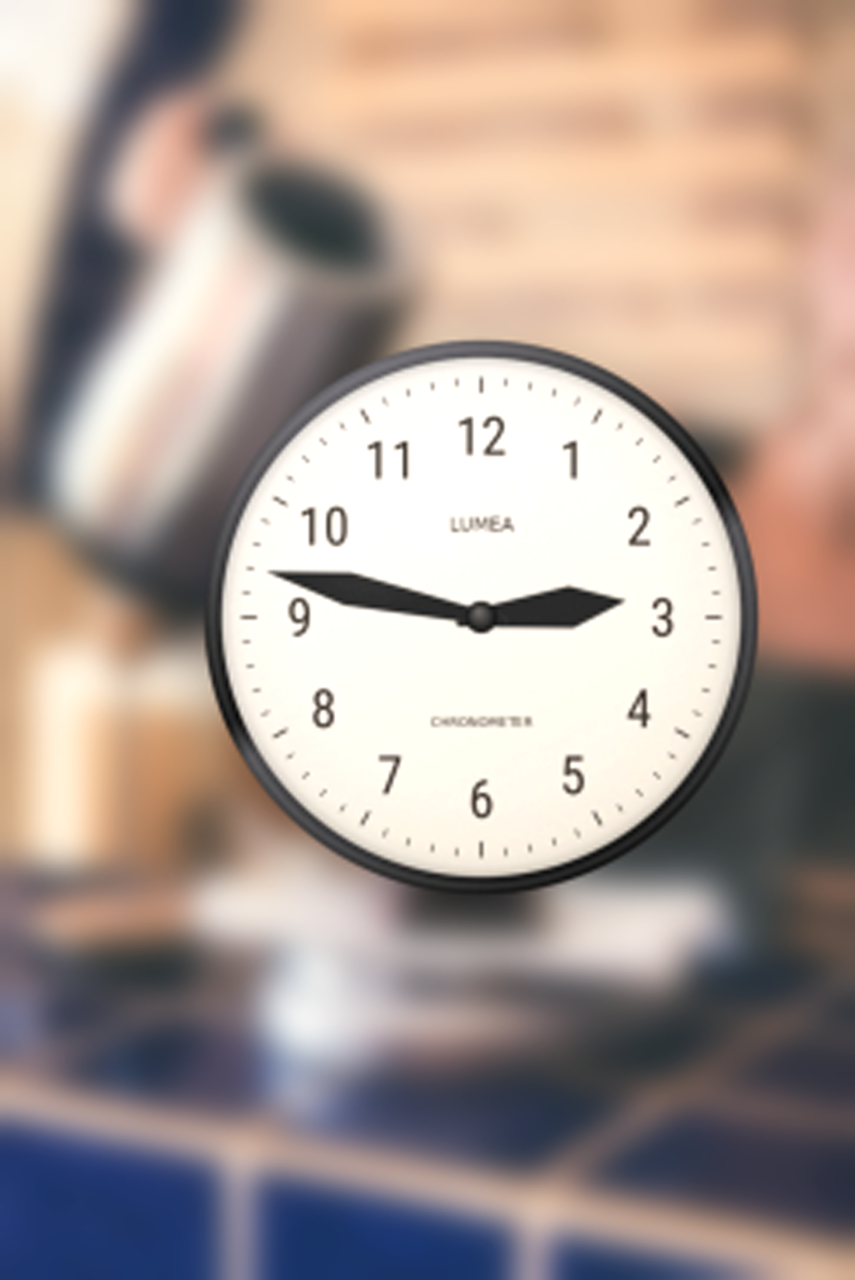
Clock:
{"hour": 2, "minute": 47}
